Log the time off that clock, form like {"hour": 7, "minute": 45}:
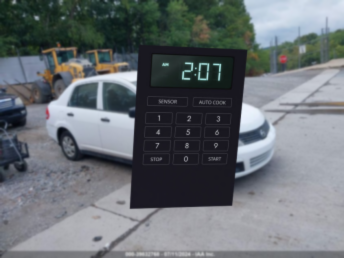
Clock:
{"hour": 2, "minute": 7}
